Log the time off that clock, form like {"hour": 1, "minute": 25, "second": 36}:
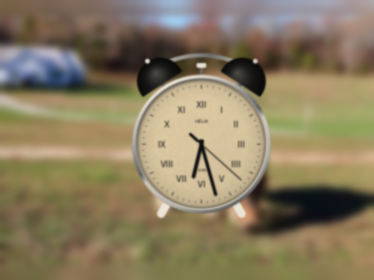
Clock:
{"hour": 6, "minute": 27, "second": 22}
